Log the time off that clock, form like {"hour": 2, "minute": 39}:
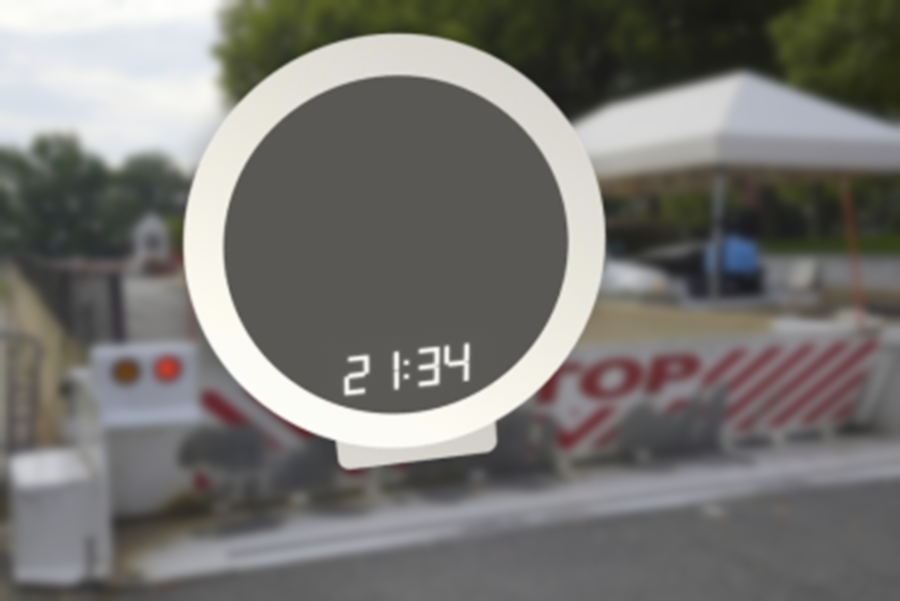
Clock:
{"hour": 21, "minute": 34}
